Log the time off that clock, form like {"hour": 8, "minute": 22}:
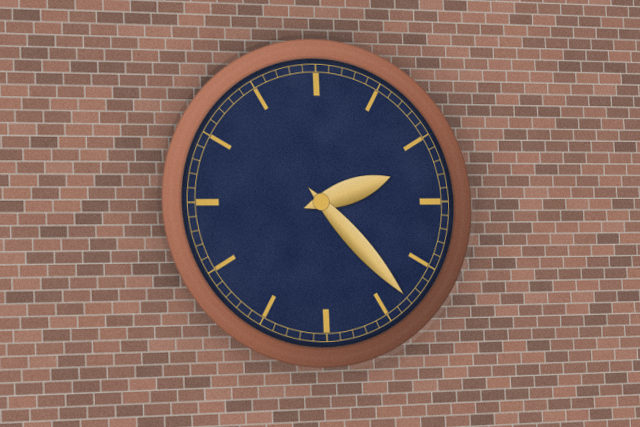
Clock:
{"hour": 2, "minute": 23}
